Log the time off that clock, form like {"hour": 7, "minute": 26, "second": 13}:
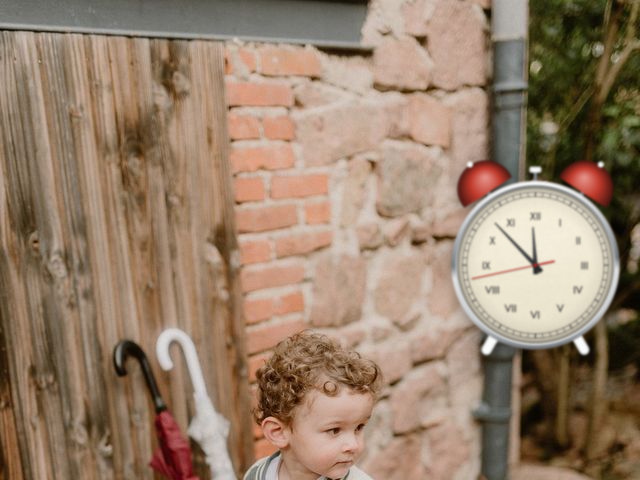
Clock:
{"hour": 11, "minute": 52, "second": 43}
